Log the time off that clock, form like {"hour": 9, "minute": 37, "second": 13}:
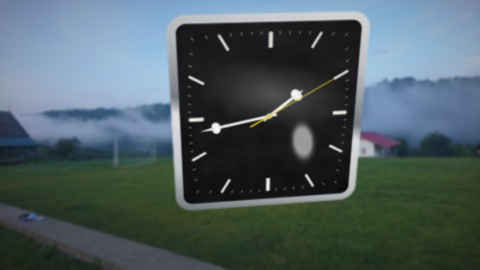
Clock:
{"hour": 1, "minute": 43, "second": 10}
